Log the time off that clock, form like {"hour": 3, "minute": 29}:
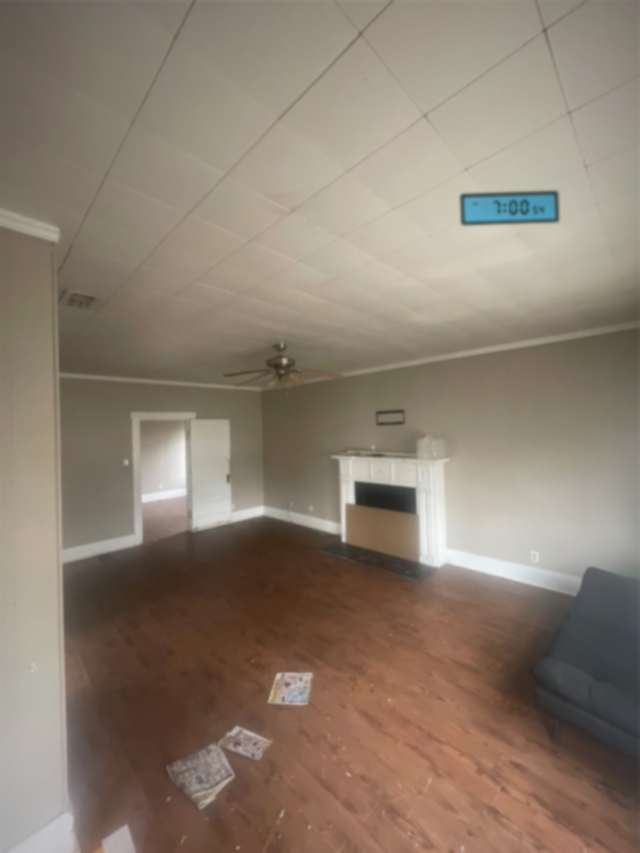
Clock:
{"hour": 7, "minute": 0}
